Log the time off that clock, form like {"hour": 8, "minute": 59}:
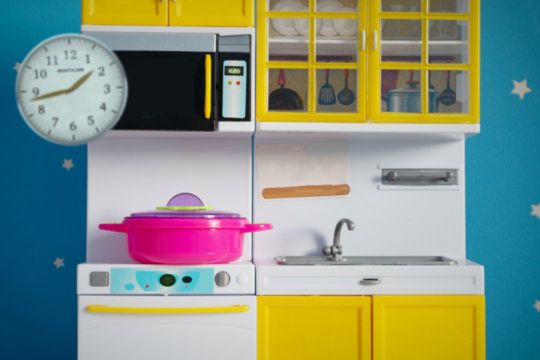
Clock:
{"hour": 1, "minute": 43}
